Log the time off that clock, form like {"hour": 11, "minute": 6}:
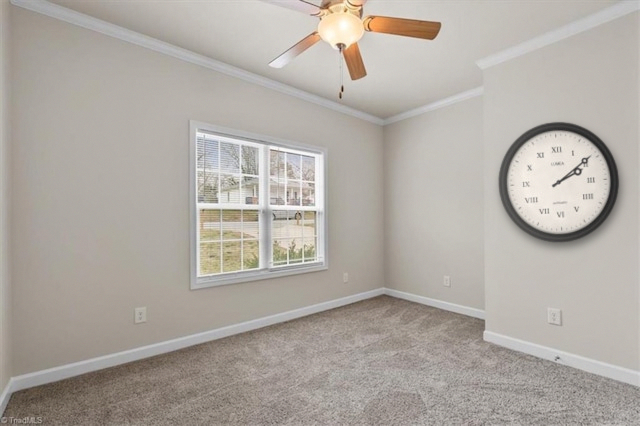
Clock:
{"hour": 2, "minute": 9}
